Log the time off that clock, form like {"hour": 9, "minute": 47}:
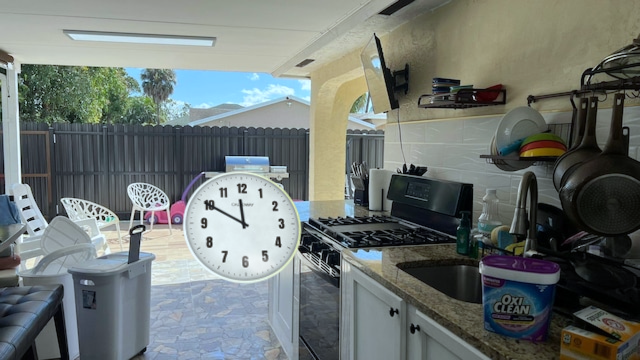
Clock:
{"hour": 11, "minute": 50}
